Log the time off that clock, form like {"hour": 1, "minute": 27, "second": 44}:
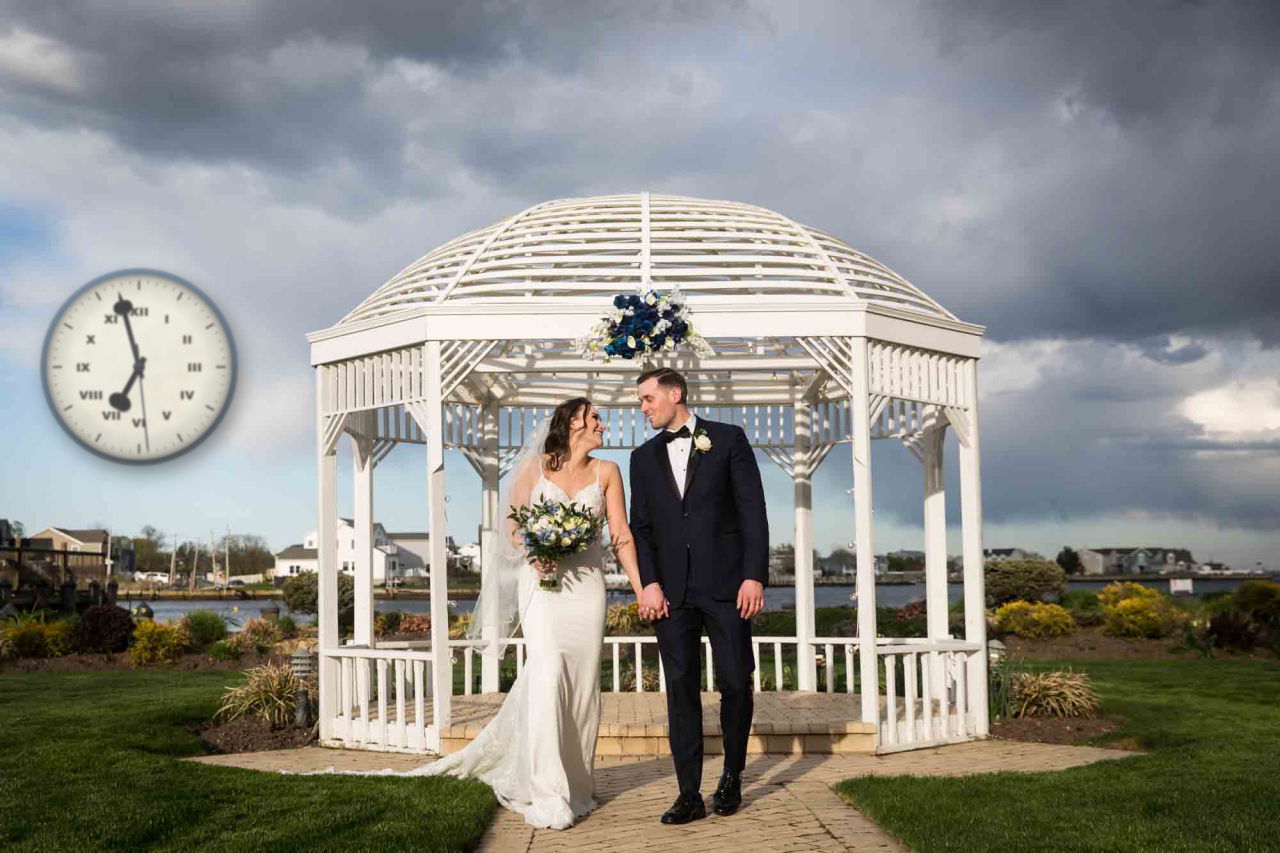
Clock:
{"hour": 6, "minute": 57, "second": 29}
